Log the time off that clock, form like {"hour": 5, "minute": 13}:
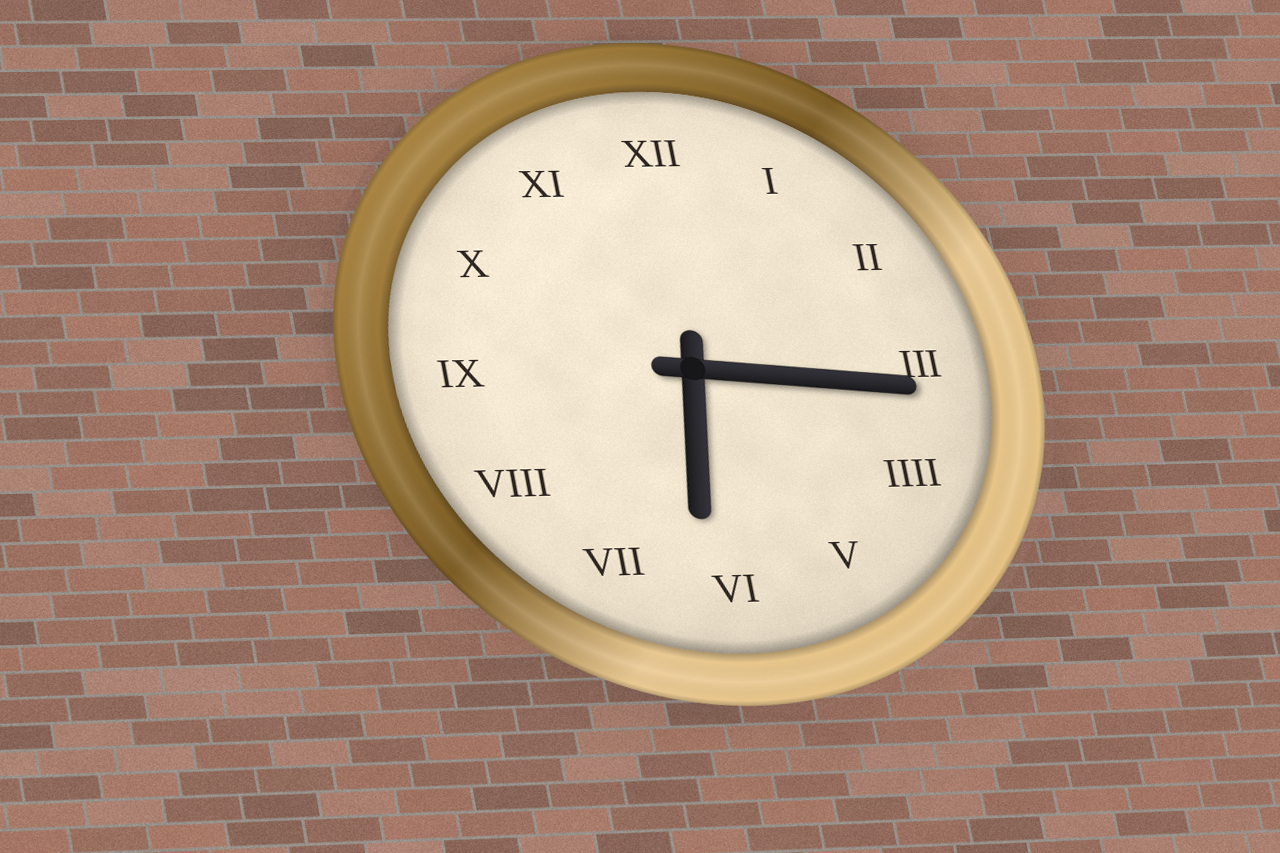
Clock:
{"hour": 6, "minute": 16}
